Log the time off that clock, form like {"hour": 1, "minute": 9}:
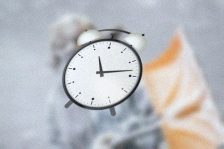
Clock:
{"hour": 11, "minute": 13}
